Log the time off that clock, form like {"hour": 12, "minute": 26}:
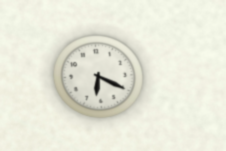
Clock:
{"hour": 6, "minute": 20}
